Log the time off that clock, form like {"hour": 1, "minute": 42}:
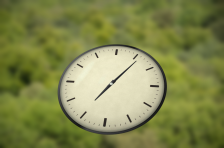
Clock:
{"hour": 7, "minute": 6}
